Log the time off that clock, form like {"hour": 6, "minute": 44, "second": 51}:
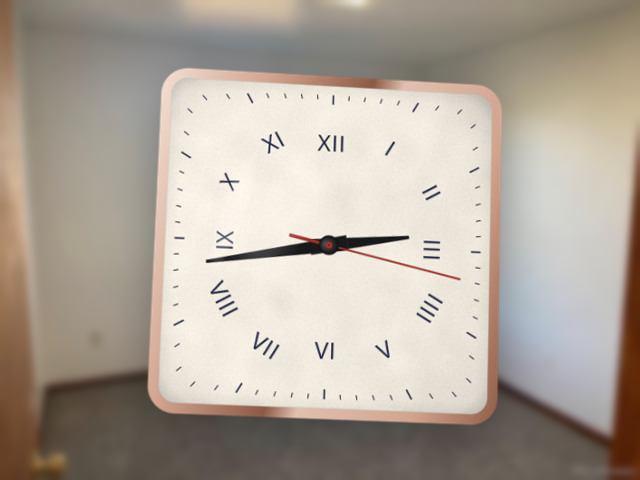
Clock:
{"hour": 2, "minute": 43, "second": 17}
